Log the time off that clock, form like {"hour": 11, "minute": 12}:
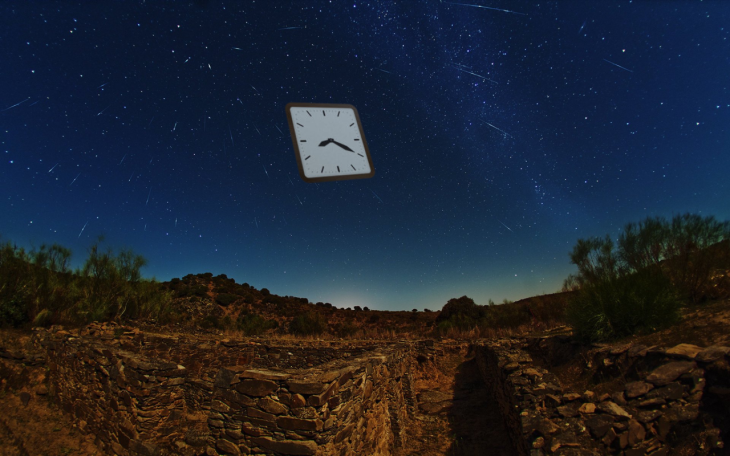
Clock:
{"hour": 8, "minute": 20}
